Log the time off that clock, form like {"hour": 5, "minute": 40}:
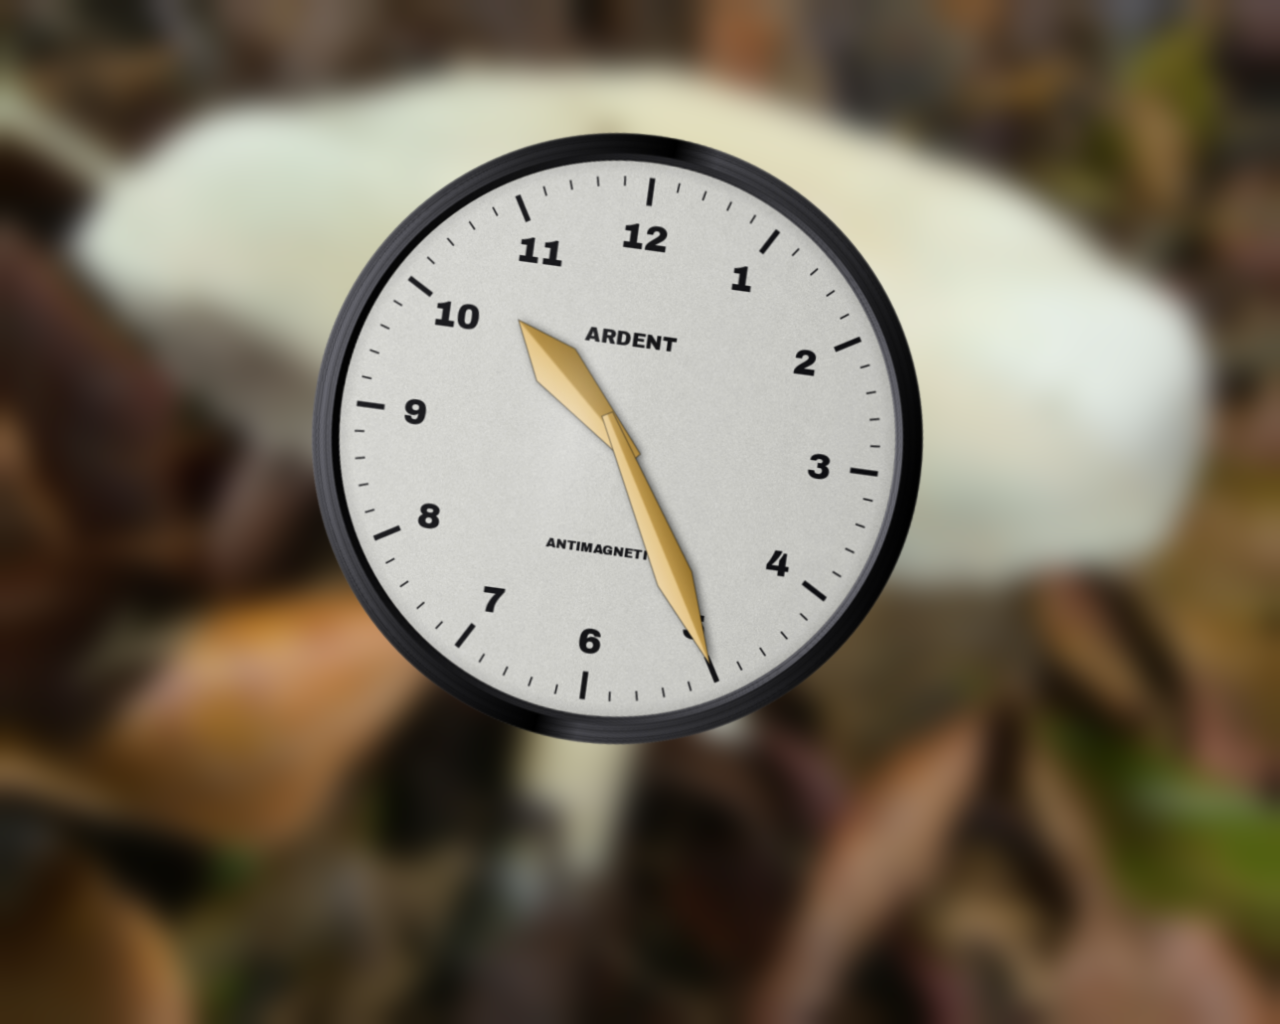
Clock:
{"hour": 10, "minute": 25}
